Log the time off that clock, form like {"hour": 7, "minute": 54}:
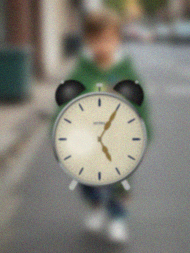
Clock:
{"hour": 5, "minute": 5}
